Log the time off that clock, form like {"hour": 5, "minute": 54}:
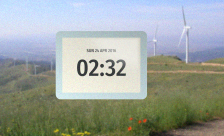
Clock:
{"hour": 2, "minute": 32}
